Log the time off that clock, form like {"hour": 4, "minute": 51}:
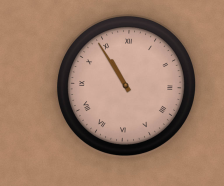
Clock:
{"hour": 10, "minute": 54}
